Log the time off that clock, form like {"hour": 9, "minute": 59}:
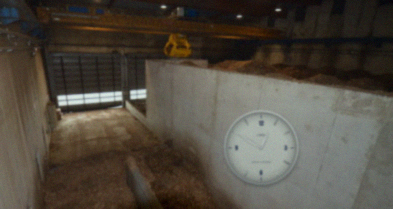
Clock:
{"hour": 12, "minute": 50}
